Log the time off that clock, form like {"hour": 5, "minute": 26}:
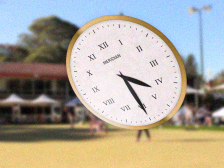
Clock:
{"hour": 4, "minute": 30}
